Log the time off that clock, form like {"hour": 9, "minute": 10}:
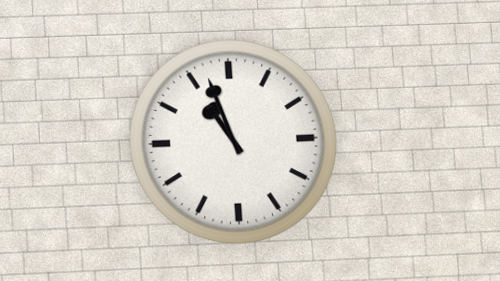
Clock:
{"hour": 10, "minute": 57}
